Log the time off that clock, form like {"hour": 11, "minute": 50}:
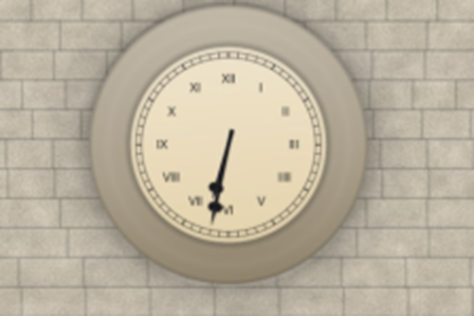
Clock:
{"hour": 6, "minute": 32}
